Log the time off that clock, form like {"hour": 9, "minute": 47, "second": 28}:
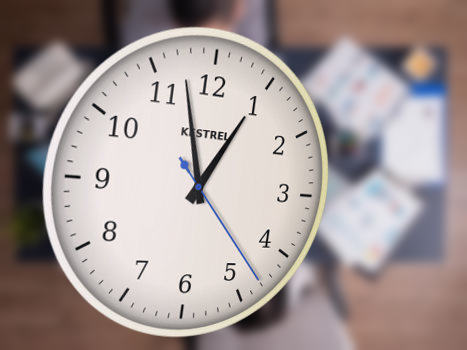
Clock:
{"hour": 12, "minute": 57, "second": 23}
